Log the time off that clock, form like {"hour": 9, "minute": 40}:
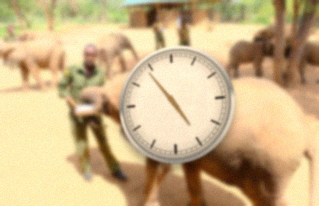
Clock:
{"hour": 4, "minute": 54}
